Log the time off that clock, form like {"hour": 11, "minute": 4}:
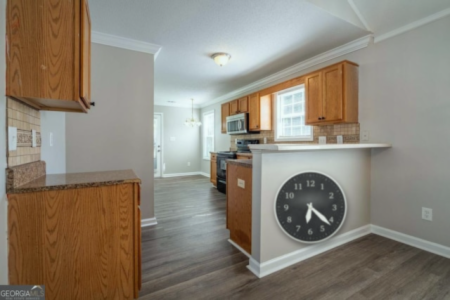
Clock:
{"hour": 6, "minute": 22}
